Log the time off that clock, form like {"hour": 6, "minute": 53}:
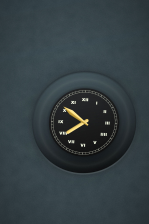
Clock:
{"hour": 7, "minute": 51}
